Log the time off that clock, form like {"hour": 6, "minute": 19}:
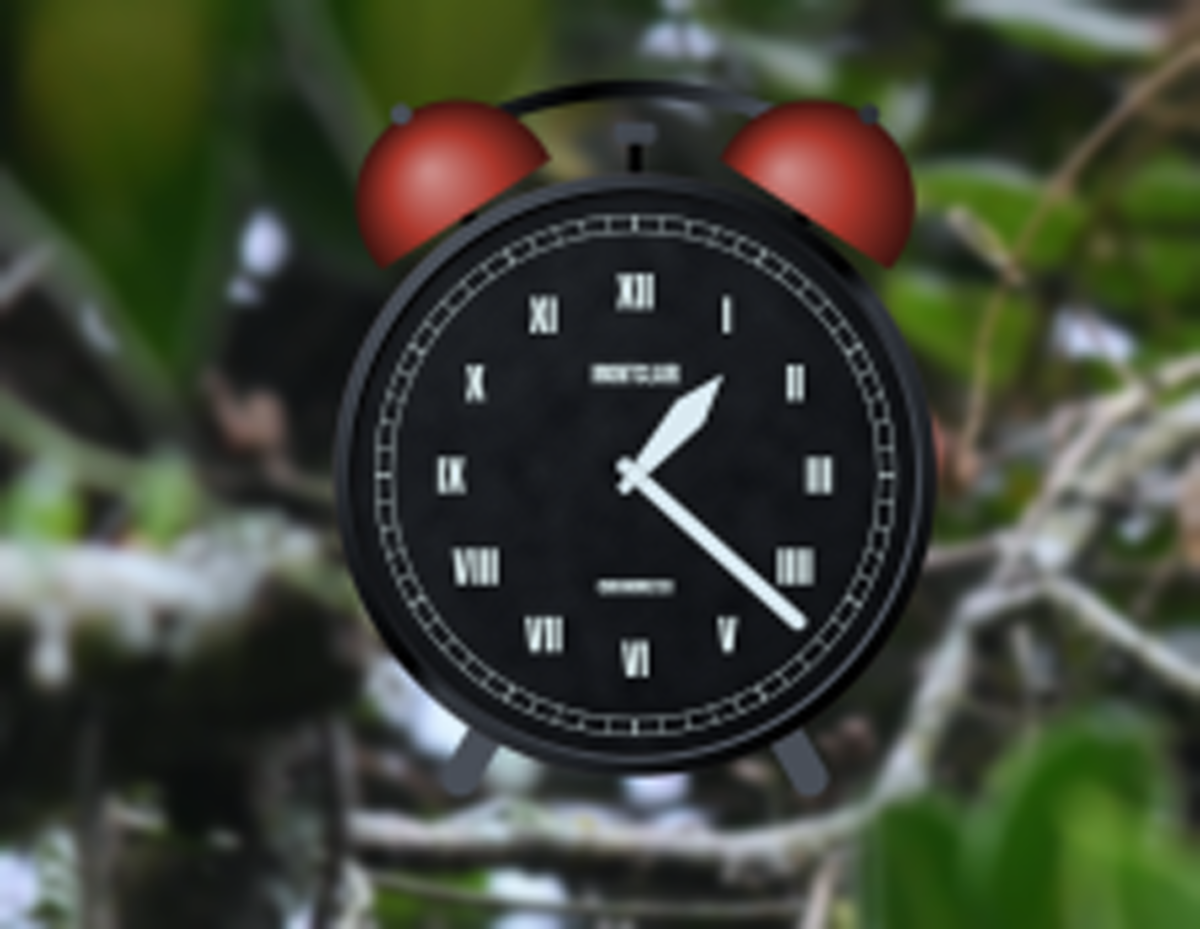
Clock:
{"hour": 1, "minute": 22}
